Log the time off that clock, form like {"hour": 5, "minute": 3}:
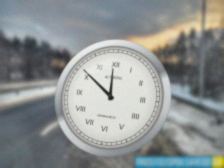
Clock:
{"hour": 11, "minute": 51}
